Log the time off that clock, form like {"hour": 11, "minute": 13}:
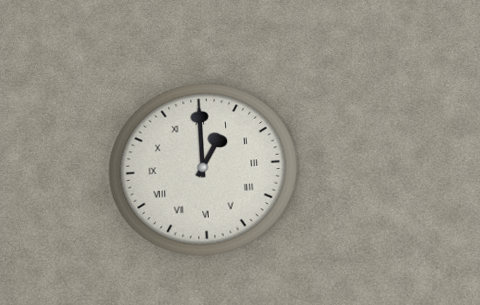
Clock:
{"hour": 1, "minute": 0}
